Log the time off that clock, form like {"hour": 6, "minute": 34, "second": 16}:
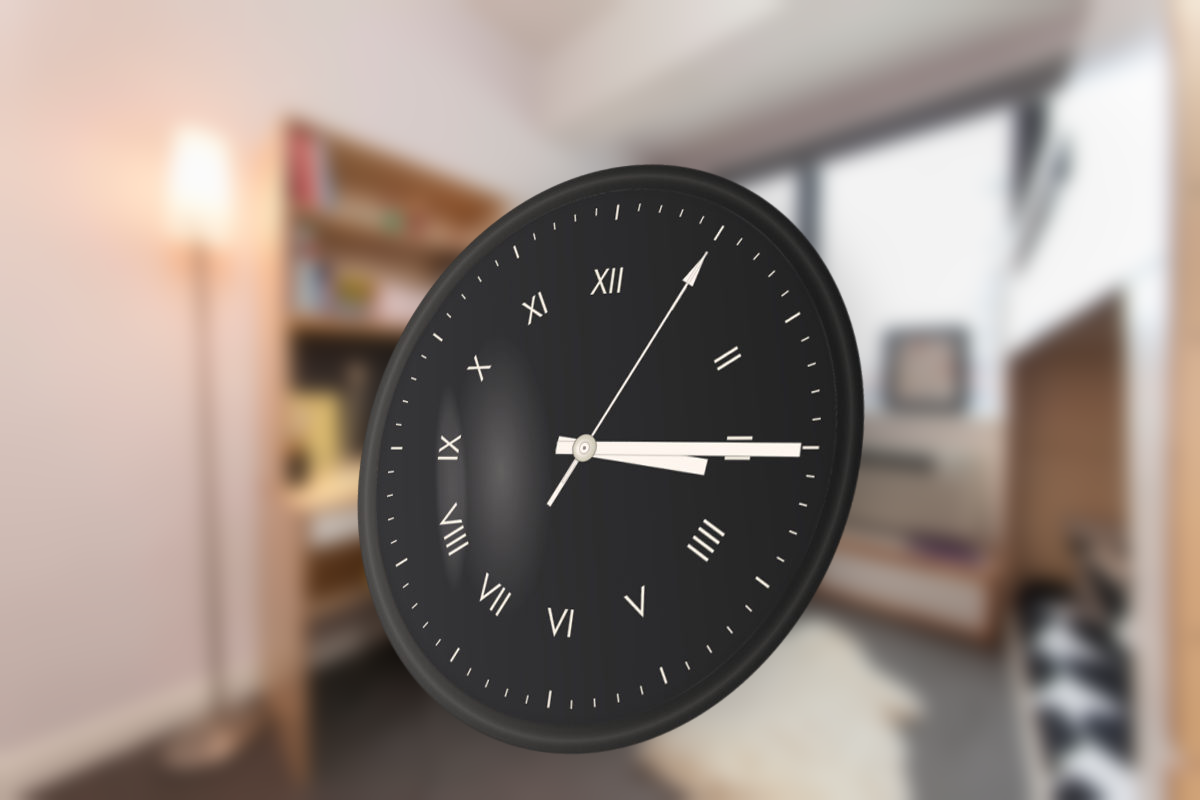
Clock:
{"hour": 3, "minute": 15, "second": 5}
